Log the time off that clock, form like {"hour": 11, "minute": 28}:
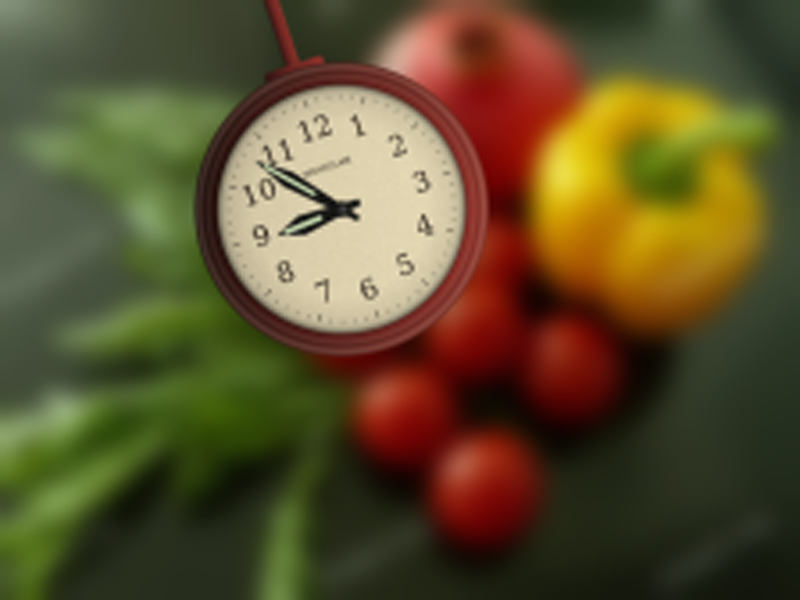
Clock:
{"hour": 8, "minute": 53}
